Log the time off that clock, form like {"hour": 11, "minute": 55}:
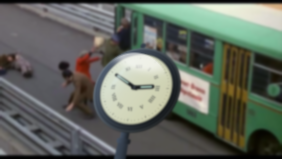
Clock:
{"hour": 2, "minute": 50}
